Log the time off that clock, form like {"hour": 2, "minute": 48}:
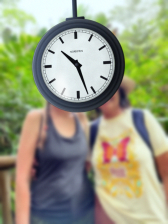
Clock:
{"hour": 10, "minute": 27}
